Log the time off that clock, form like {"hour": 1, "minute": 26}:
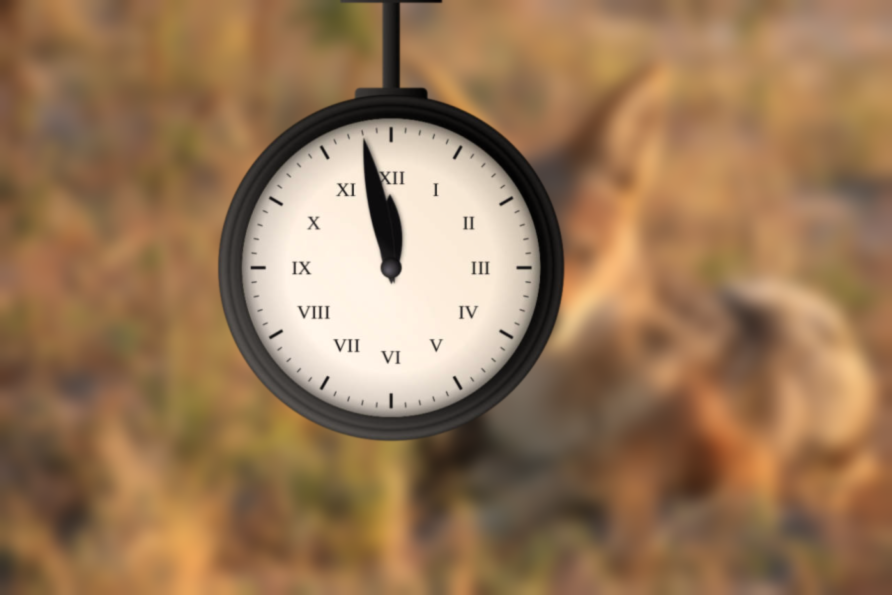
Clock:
{"hour": 11, "minute": 58}
